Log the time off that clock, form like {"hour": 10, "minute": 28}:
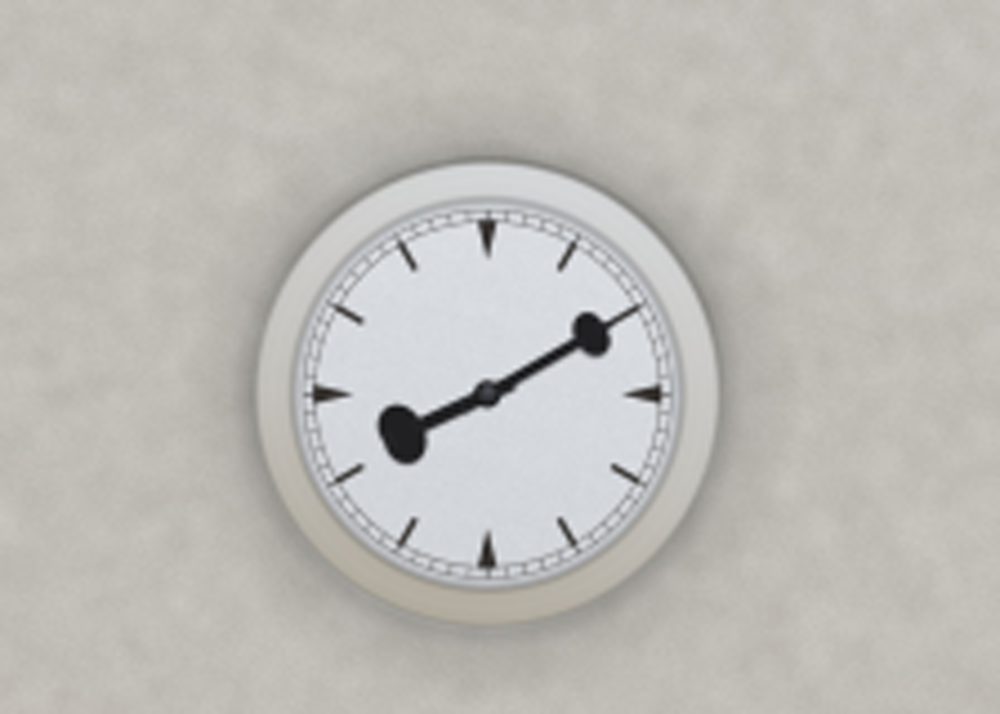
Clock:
{"hour": 8, "minute": 10}
